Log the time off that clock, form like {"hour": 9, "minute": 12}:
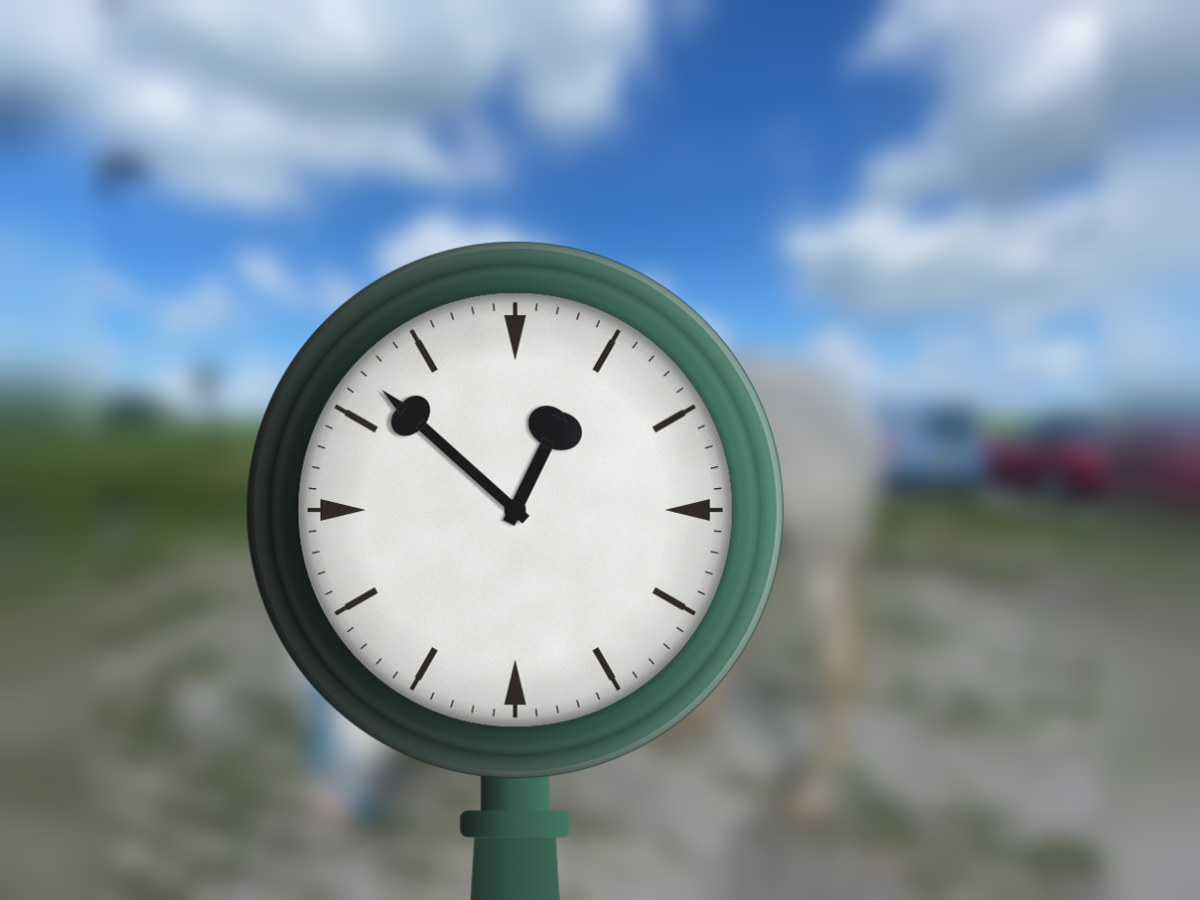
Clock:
{"hour": 12, "minute": 52}
